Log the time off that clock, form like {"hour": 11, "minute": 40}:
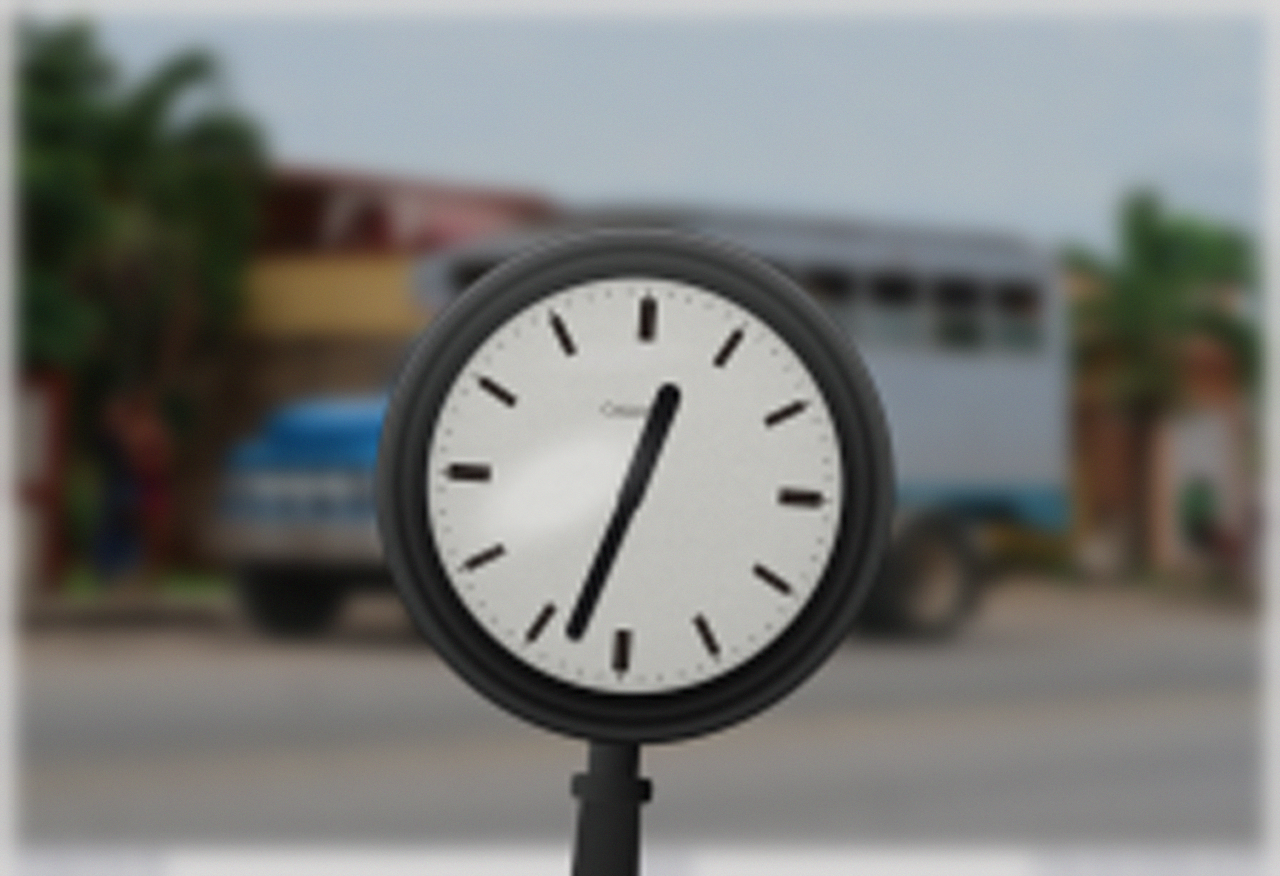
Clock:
{"hour": 12, "minute": 33}
